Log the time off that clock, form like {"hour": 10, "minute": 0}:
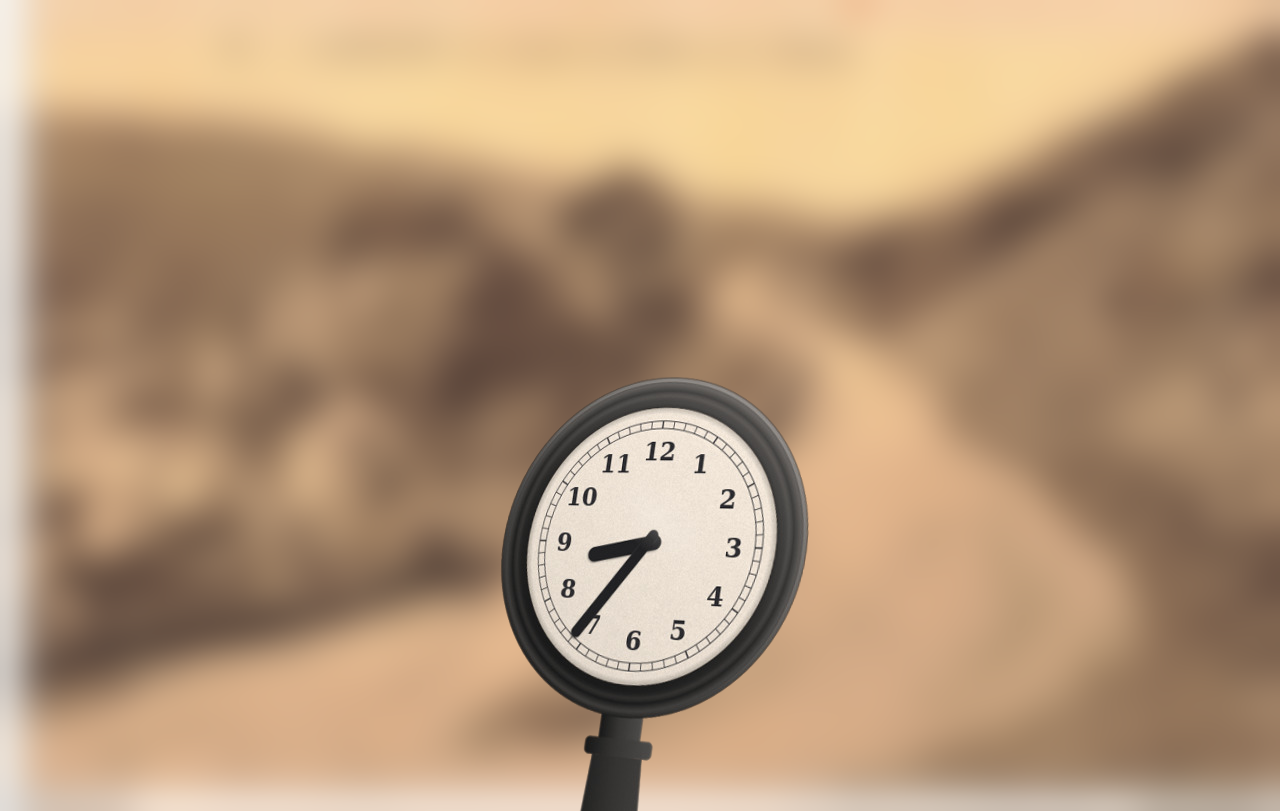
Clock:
{"hour": 8, "minute": 36}
